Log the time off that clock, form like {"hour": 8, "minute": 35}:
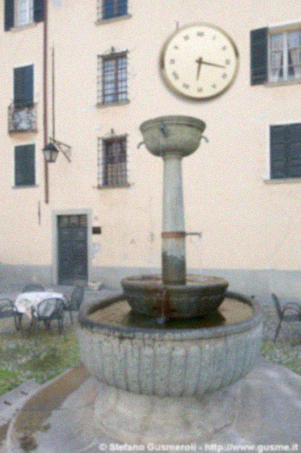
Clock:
{"hour": 6, "minute": 17}
